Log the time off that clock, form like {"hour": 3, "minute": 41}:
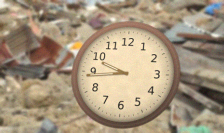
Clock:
{"hour": 9, "minute": 44}
